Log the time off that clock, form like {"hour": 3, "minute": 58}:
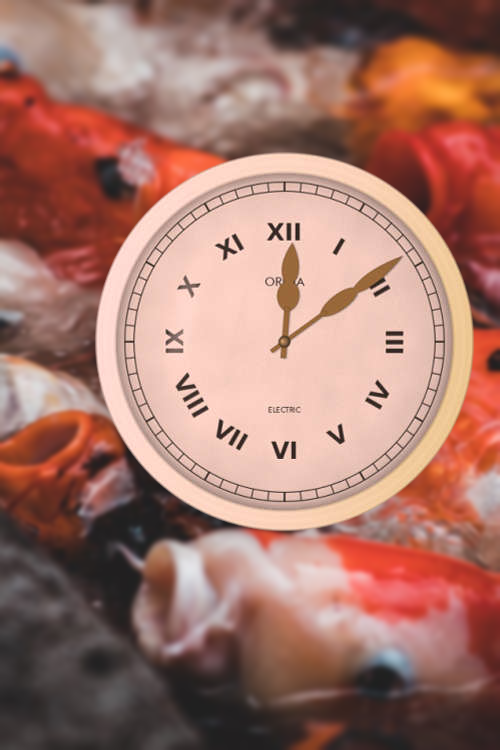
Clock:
{"hour": 12, "minute": 9}
